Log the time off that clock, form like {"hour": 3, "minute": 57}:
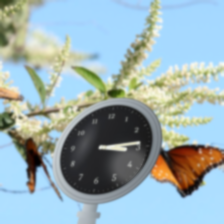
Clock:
{"hour": 3, "minute": 14}
